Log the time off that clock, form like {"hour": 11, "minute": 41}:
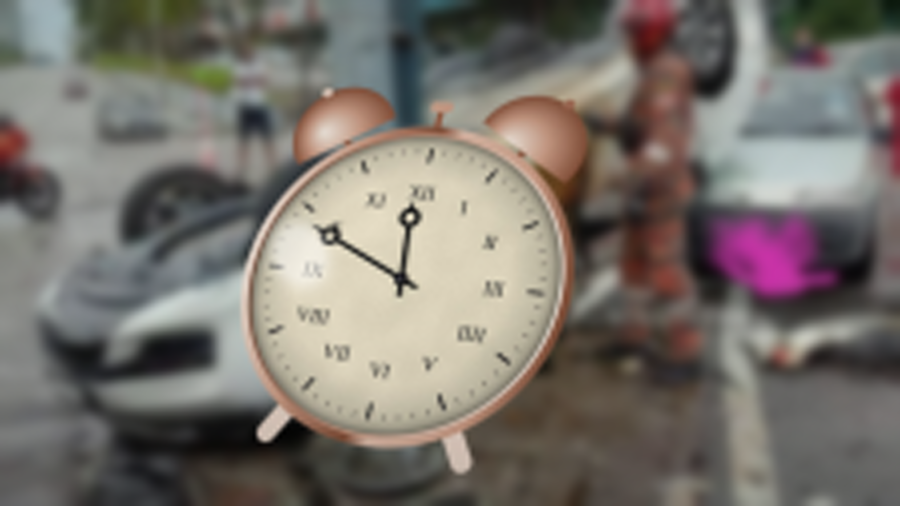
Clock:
{"hour": 11, "minute": 49}
